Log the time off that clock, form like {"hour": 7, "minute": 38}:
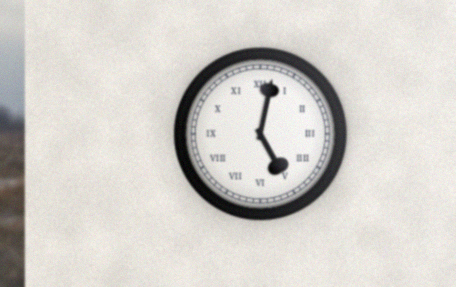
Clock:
{"hour": 5, "minute": 2}
